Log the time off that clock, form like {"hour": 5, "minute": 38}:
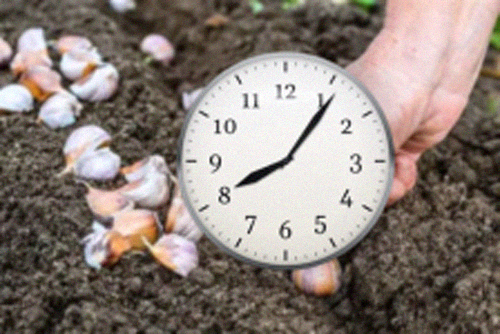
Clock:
{"hour": 8, "minute": 6}
